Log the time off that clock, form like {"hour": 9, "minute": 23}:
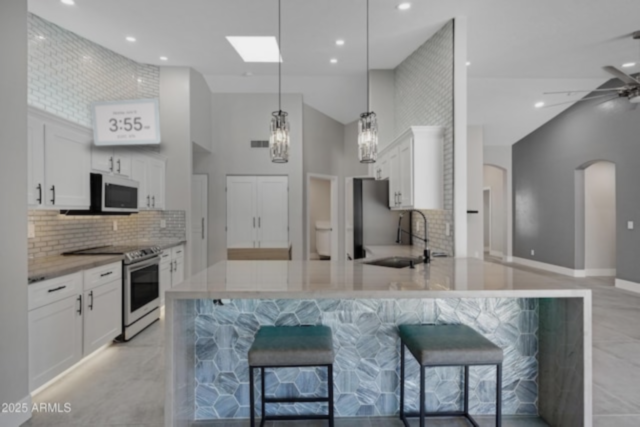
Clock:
{"hour": 3, "minute": 55}
